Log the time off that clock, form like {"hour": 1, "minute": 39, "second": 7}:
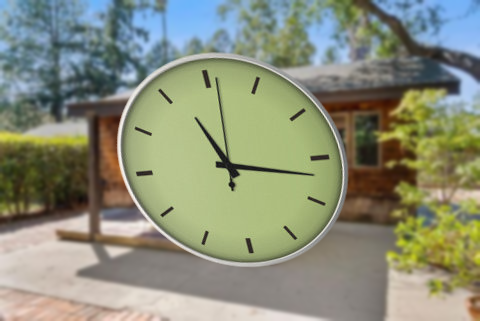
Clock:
{"hour": 11, "minute": 17, "second": 1}
